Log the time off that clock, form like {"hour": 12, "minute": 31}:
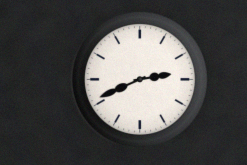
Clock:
{"hour": 2, "minute": 41}
